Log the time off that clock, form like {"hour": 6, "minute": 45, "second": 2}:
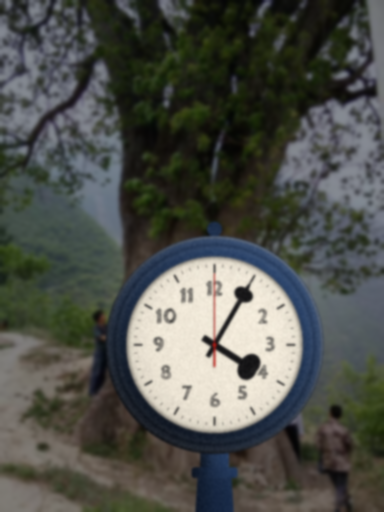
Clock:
{"hour": 4, "minute": 5, "second": 0}
